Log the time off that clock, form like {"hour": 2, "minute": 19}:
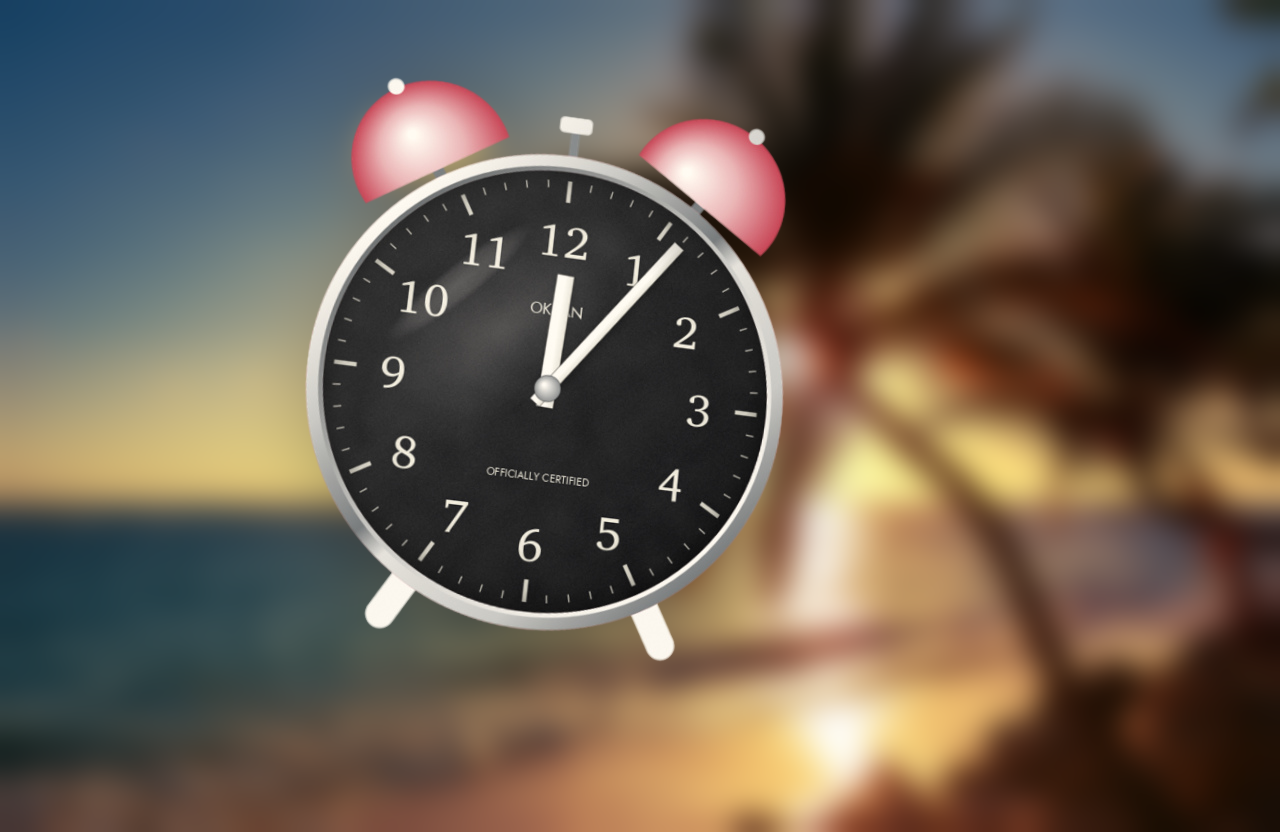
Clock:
{"hour": 12, "minute": 6}
